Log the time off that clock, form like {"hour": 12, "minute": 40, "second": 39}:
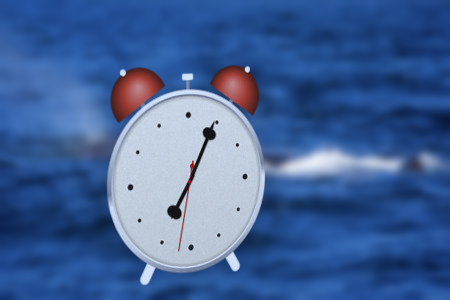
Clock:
{"hour": 7, "minute": 4, "second": 32}
